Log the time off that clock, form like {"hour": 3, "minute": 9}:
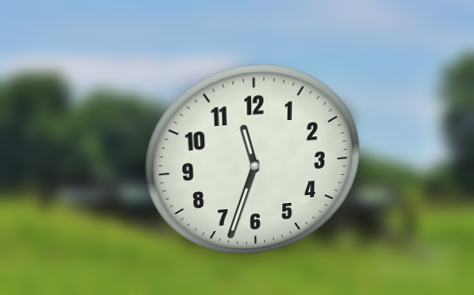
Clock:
{"hour": 11, "minute": 33}
